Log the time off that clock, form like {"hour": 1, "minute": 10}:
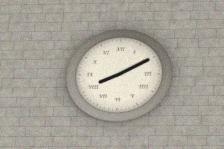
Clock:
{"hour": 8, "minute": 10}
